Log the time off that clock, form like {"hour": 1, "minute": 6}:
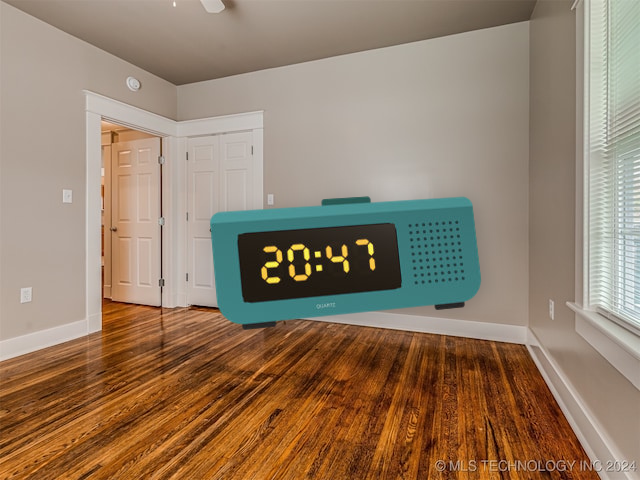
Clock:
{"hour": 20, "minute": 47}
